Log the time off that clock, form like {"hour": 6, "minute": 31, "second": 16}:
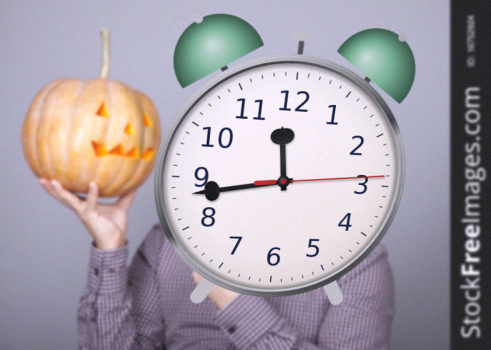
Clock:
{"hour": 11, "minute": 43, "second": 14}
